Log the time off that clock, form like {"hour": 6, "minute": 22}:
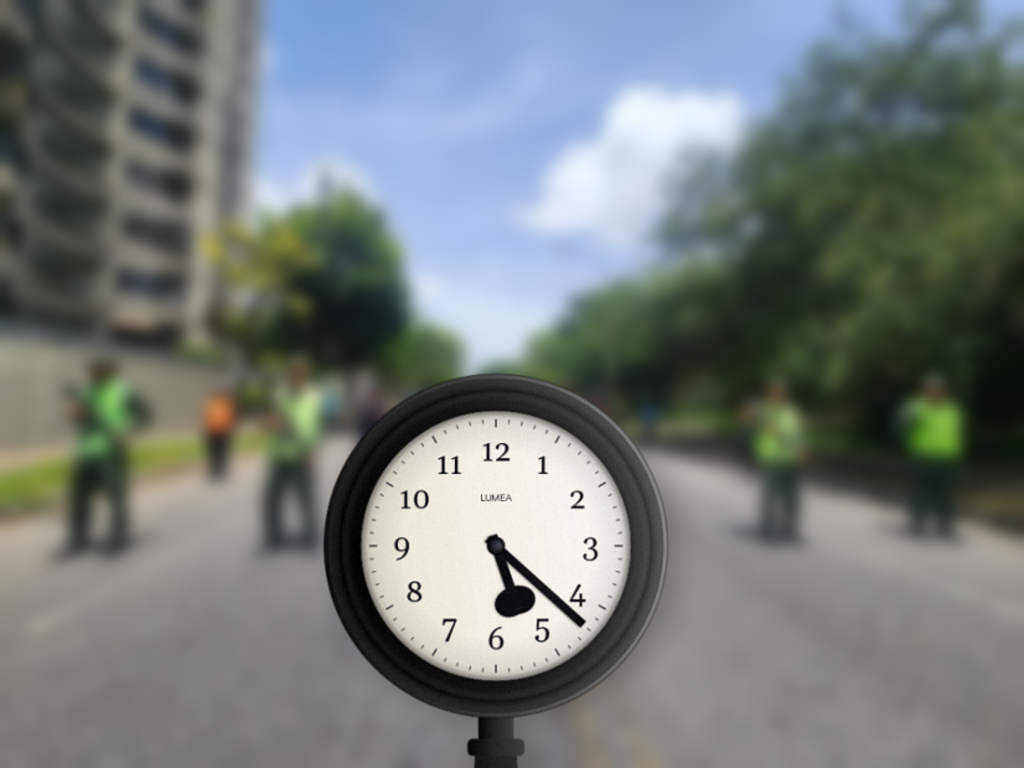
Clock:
{"hour": 5, "minute": 22}
